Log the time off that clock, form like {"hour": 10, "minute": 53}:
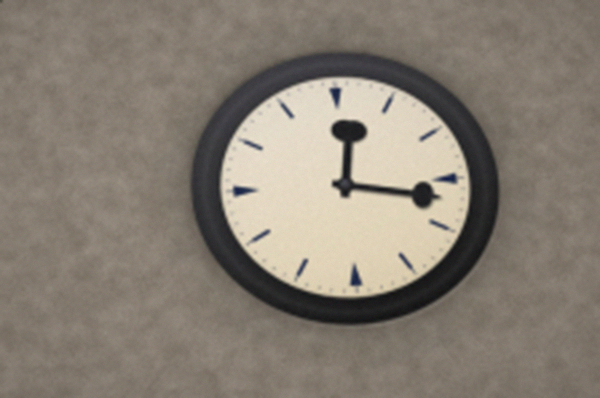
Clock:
{"hour": 12, "minute": 17}
